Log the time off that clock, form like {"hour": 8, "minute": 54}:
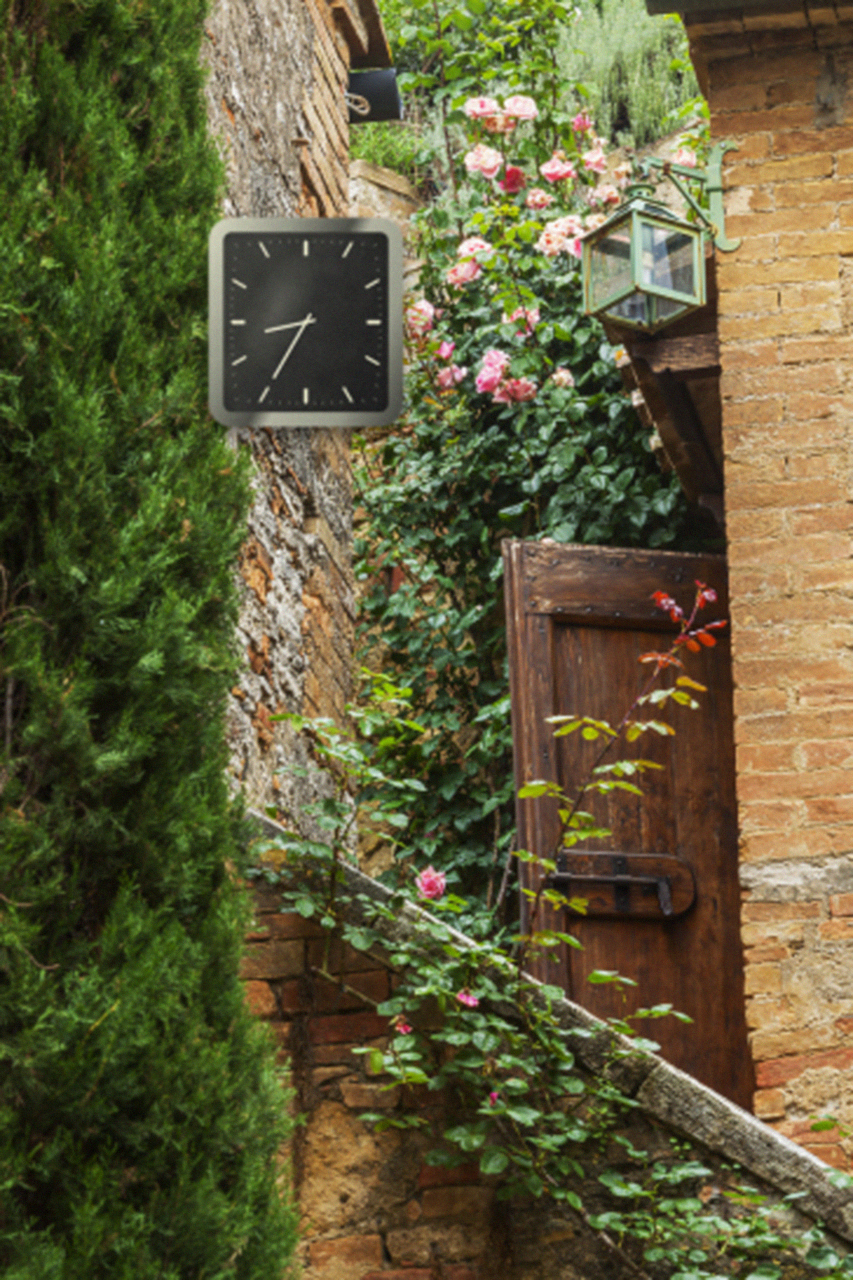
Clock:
{"hour": 8, "minute": 35}
